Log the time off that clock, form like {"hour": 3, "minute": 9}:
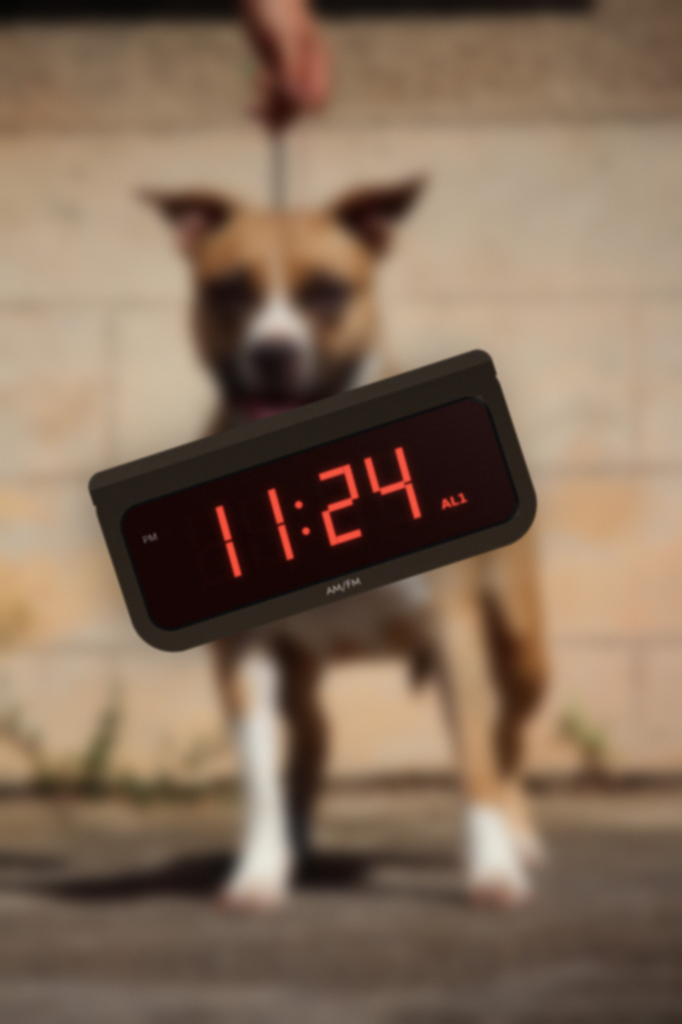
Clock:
{"hour": 11, "minute": 24}
